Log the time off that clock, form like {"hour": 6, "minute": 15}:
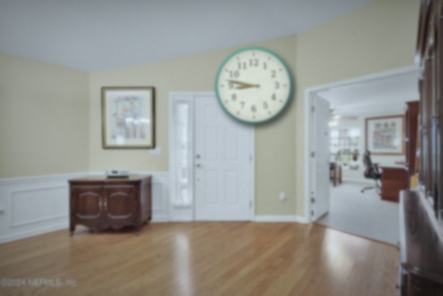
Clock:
{"hour": 8, "minute": 47}
